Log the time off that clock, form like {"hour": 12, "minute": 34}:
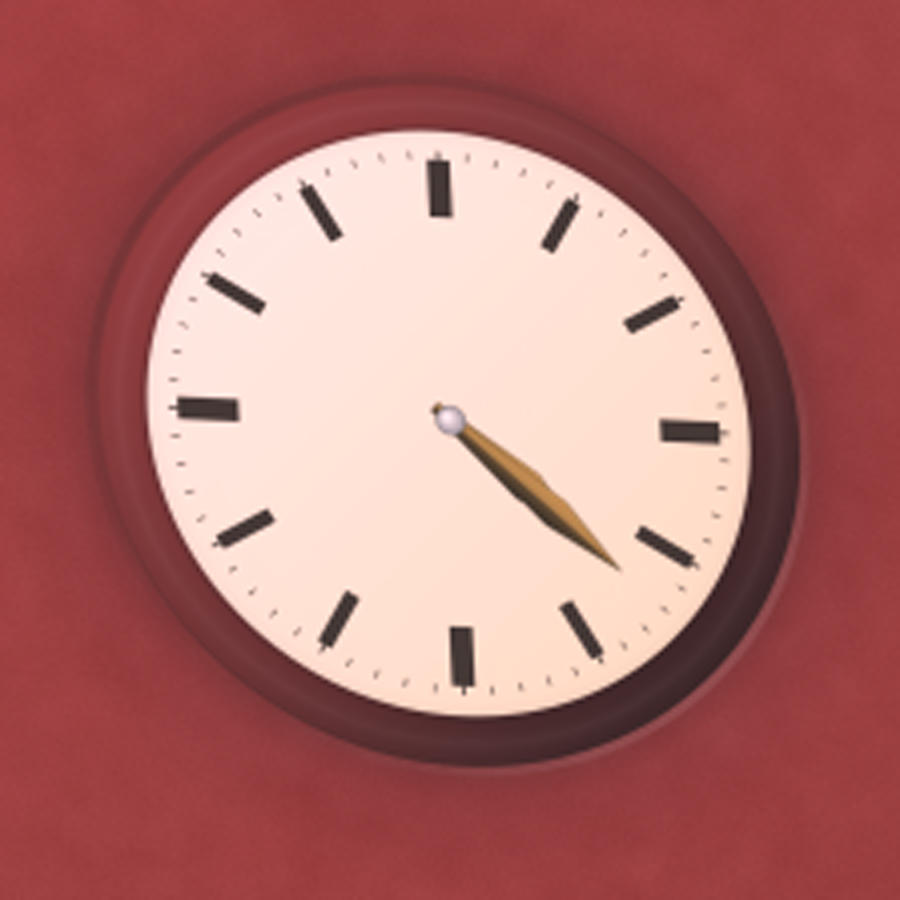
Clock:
{"hour": 4, "minute": 22}
